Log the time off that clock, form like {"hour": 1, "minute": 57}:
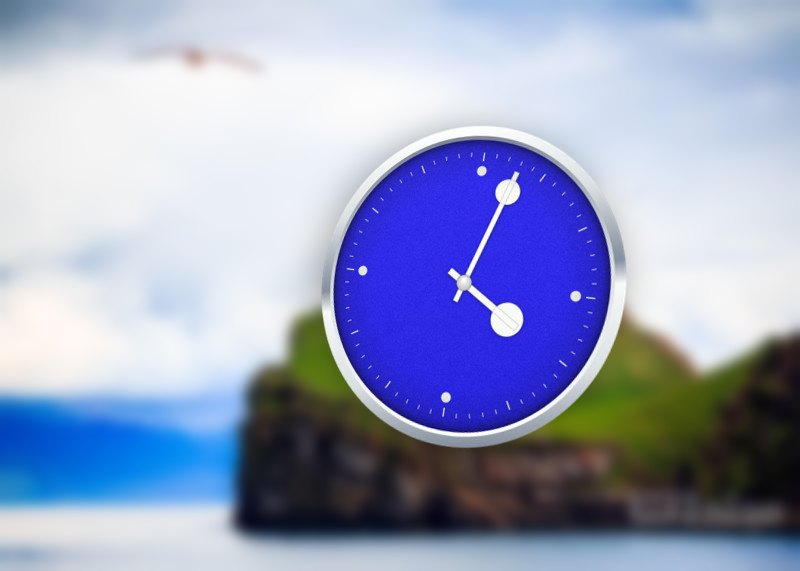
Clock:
{"hour": 4, "minute": 3}
